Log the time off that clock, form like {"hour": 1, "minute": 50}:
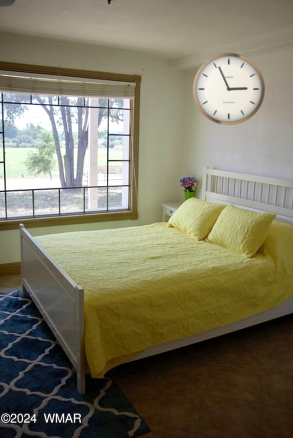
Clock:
{"hour": 2, "minute": 56}
